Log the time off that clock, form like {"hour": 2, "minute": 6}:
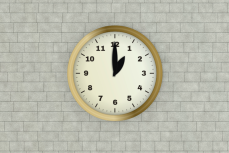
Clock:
{"hour": 1, "minute": 0}
